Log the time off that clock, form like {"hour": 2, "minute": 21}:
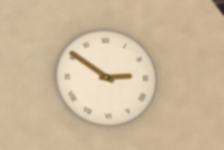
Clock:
{"hour": 2, "minute": 51}
